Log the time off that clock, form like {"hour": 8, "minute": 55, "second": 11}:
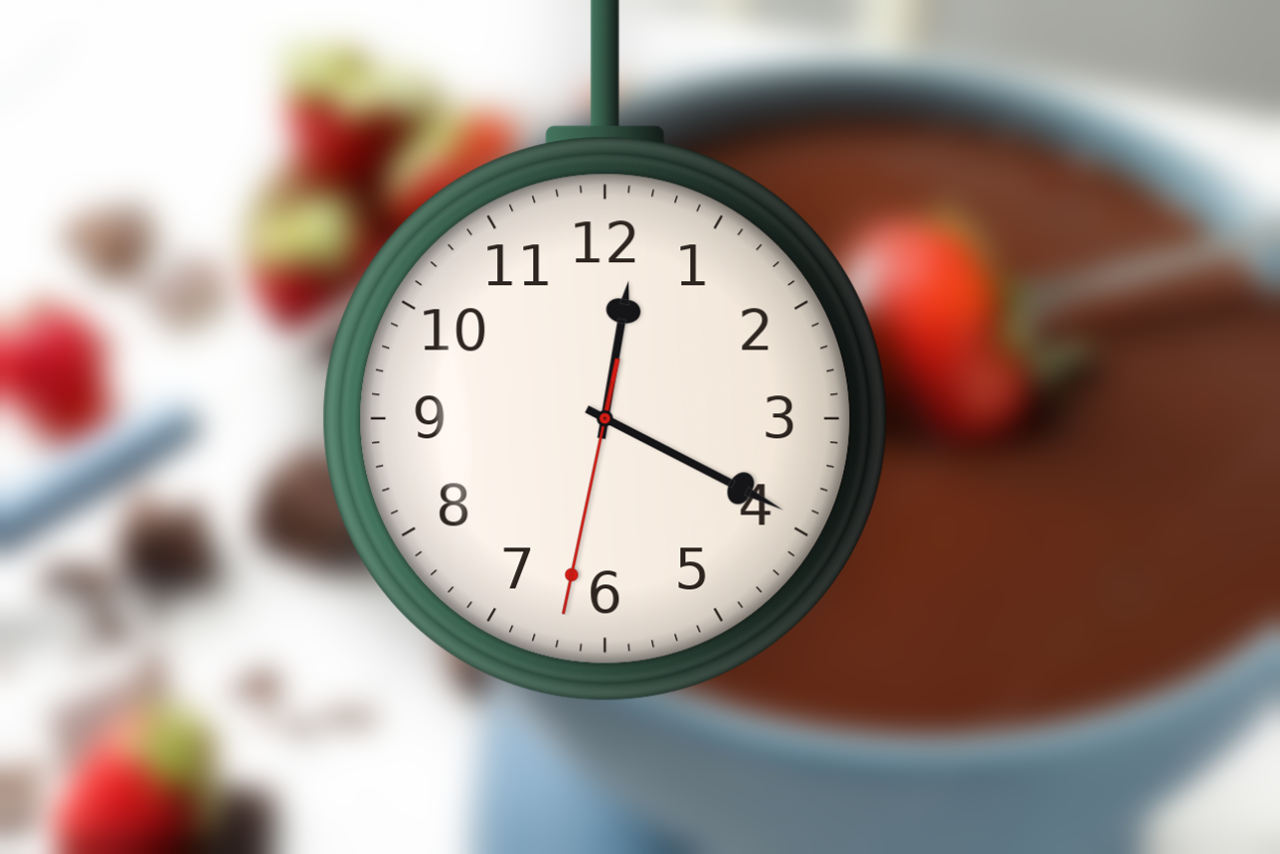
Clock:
{"hour": 12, "minute": 19, "second": 32}
